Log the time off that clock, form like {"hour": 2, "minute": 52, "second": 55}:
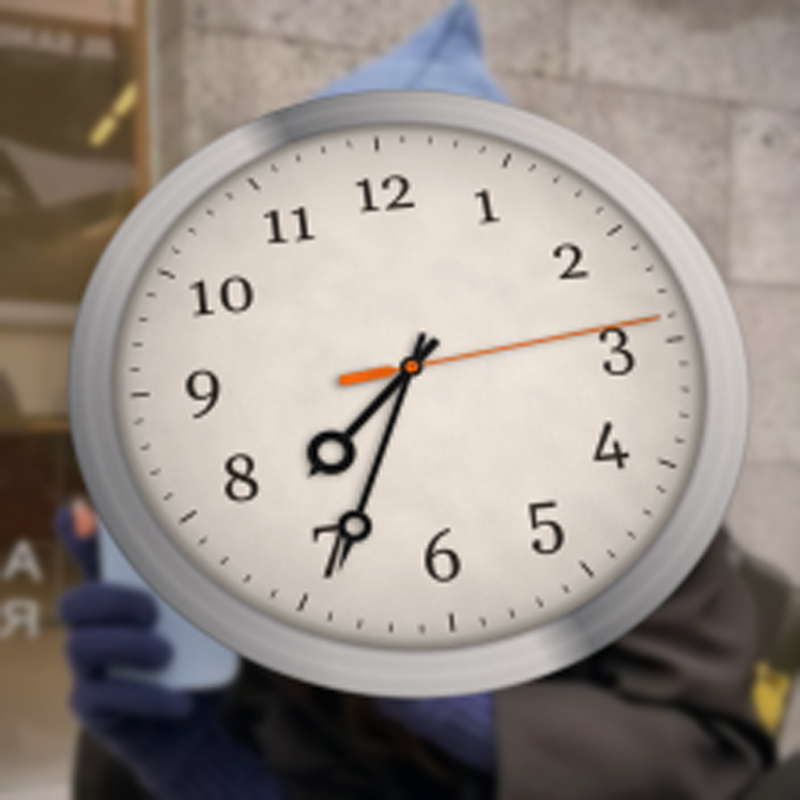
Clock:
{"hour": 7, "minute": 34, "second": 14}
